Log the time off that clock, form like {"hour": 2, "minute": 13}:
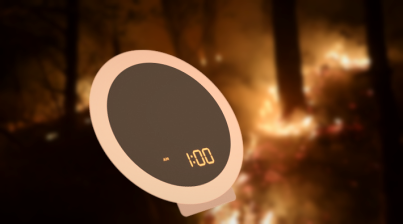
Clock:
{"hour": 1, "minute": 0}
